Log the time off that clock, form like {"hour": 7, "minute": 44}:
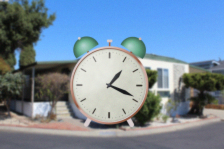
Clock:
{"hour": 1, "minute": 19}
